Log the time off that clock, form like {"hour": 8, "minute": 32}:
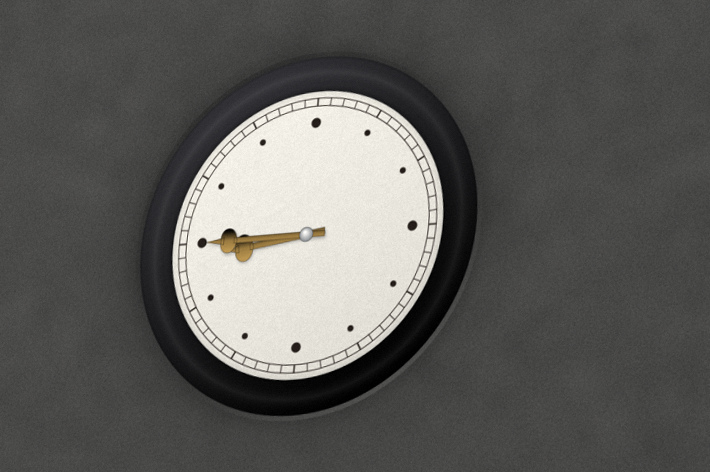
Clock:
{"hour": 8, "minute": 45}
